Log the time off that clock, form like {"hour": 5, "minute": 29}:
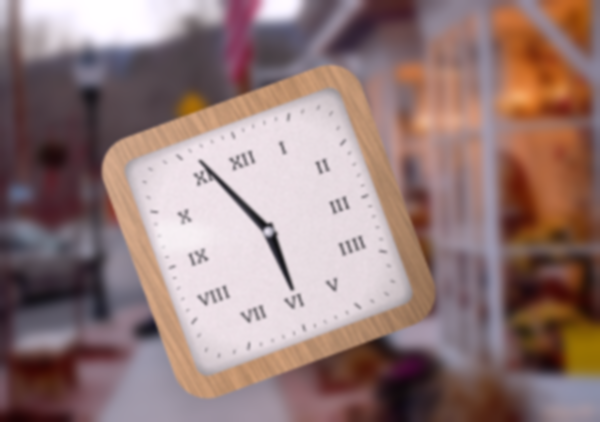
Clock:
{"hour": 5, "minute": 56}
